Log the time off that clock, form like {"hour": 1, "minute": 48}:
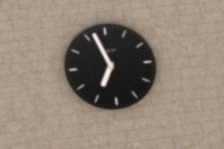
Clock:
{"hour": 6, "minute": 57}
